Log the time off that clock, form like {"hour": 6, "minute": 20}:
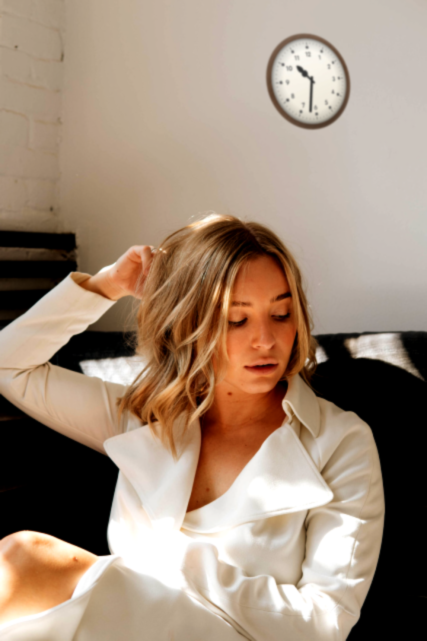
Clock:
{"hour": 10, "minute": 32}
